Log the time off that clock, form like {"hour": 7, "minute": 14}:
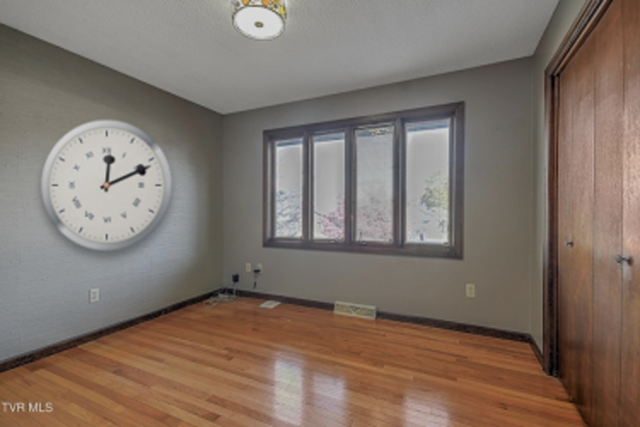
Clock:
{"hour": 12, "minute": 11}
